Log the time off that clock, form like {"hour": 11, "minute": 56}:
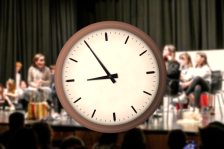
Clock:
{"hour": 8, "minute": 55}
